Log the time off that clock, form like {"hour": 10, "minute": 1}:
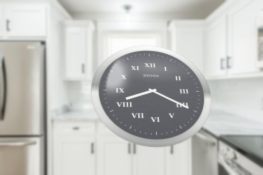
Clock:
{"hour": 8, "minute": 20}
